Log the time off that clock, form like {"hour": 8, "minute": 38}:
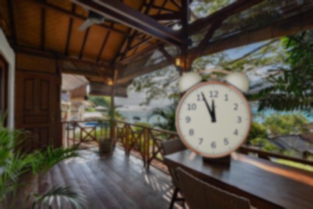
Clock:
{"hour": 11, "minute": 56}
